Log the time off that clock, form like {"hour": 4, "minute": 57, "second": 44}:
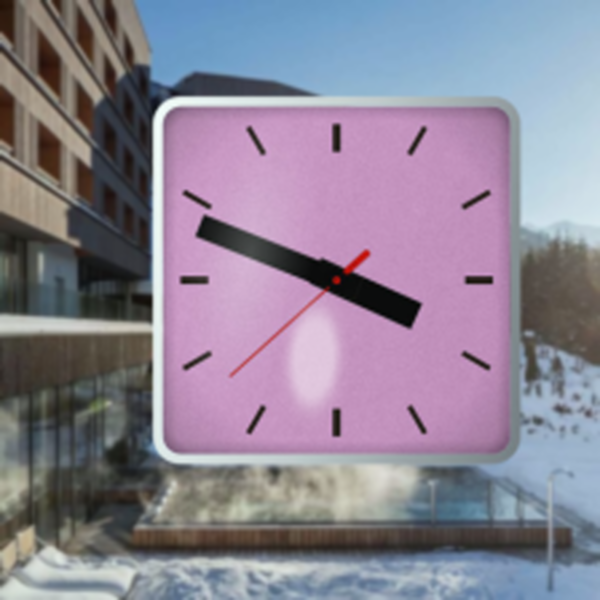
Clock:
{"hour": 3, "minute": 48, "second": 38}
